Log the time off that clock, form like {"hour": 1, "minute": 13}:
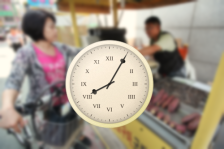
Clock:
{"hour": 8, "minute": 5}
